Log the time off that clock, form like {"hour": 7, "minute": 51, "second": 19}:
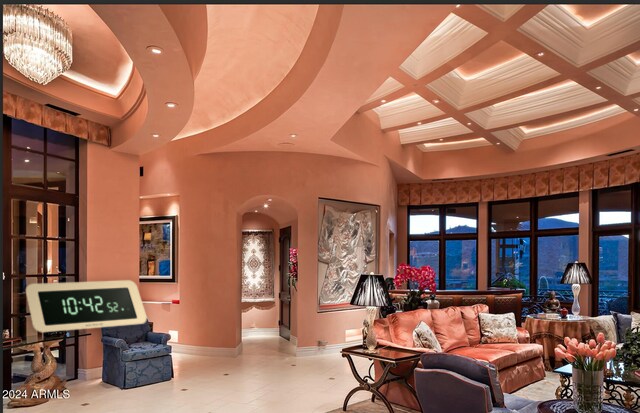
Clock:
{"hour": 10, "minute": 42, "second": 52}
